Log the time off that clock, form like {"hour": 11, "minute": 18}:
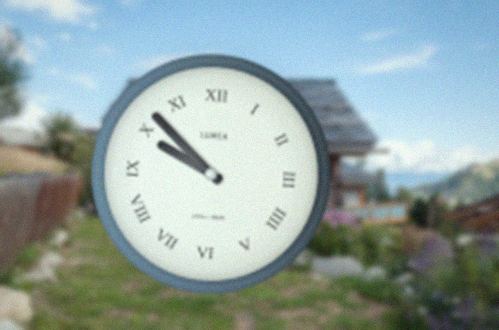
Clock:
{"hour": 9, "minute": 52}
